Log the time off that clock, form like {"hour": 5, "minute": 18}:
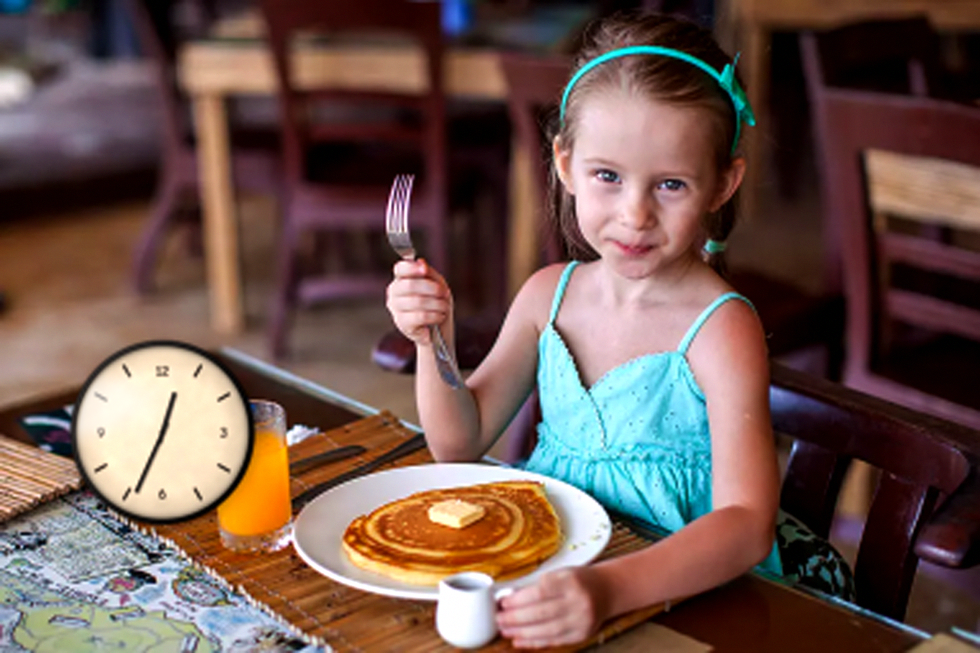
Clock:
{"hour": 12, "minute": 34}
